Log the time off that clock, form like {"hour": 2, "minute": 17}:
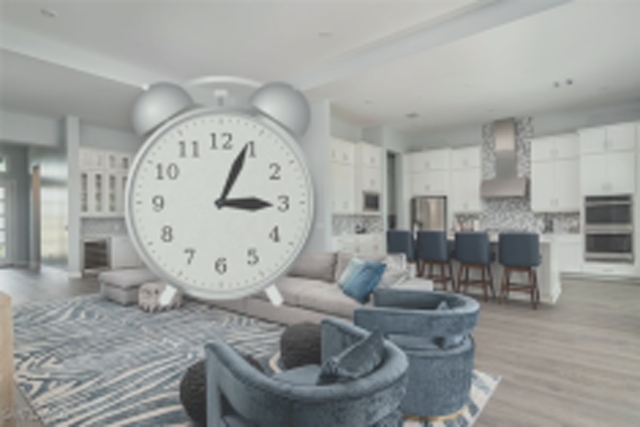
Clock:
{"hour": 3, "minute": 4}
